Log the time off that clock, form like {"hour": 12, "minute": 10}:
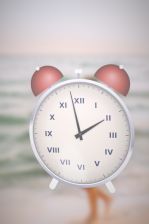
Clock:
{"hour": 1, "minute": 58}
